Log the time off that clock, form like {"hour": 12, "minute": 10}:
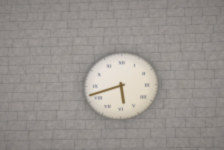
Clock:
{"hour": 5, "minute": 42}
